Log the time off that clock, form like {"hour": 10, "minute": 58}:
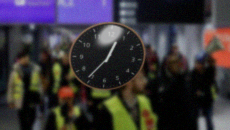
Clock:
{"hour": 12, "minute": 36}
